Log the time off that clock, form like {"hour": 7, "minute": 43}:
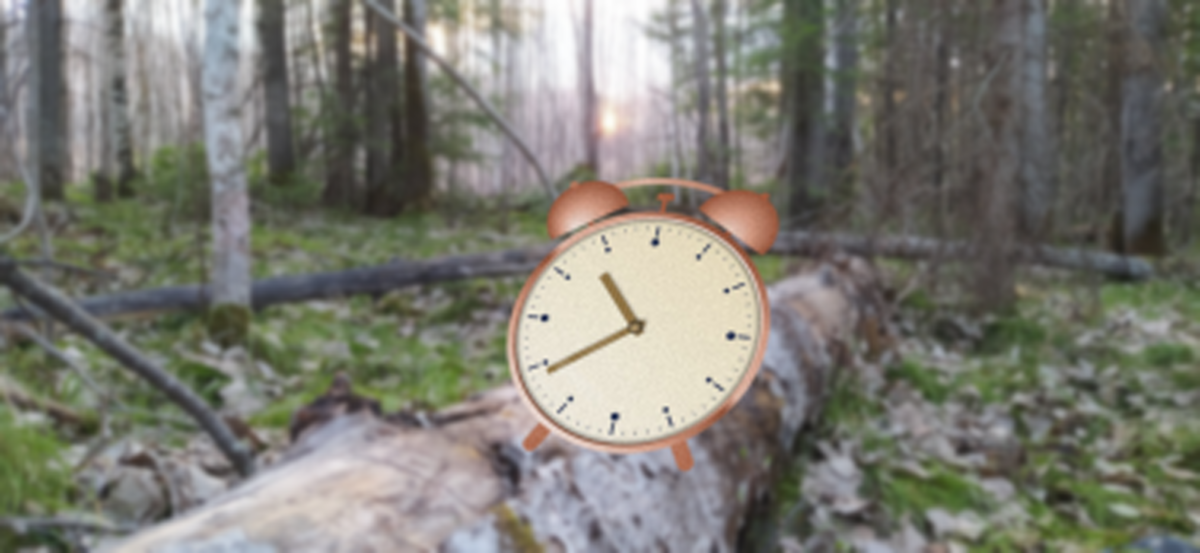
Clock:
{"hour": 10, "minute": 39}
